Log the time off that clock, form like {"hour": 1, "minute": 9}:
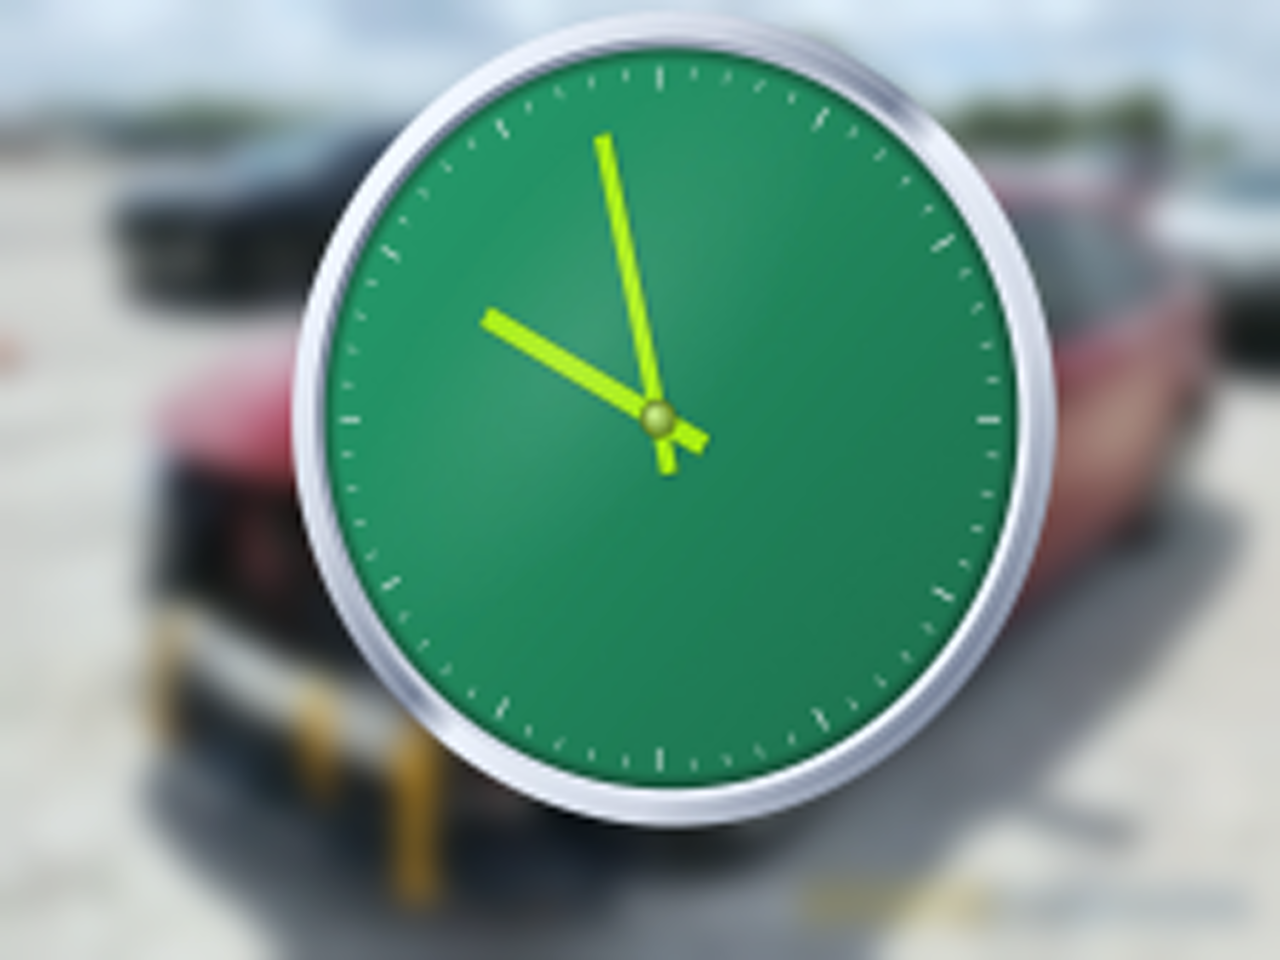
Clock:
{"hour": 9, "minute": 58}
